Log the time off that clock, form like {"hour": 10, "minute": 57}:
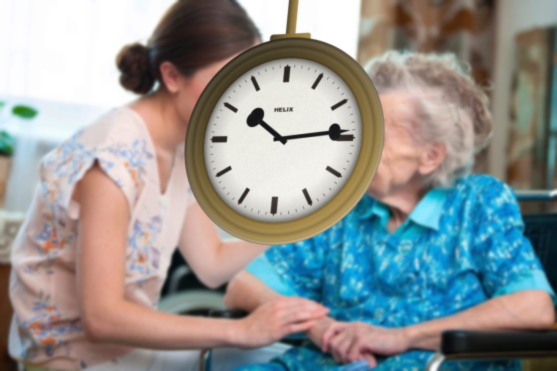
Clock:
{"hour": 10, "minute": 14}
